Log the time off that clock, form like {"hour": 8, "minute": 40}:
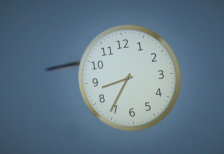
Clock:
{"hour": 8, "minute": 36}
